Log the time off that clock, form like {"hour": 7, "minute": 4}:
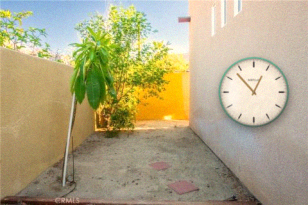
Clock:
{"hour": 12, "minute": 53}
